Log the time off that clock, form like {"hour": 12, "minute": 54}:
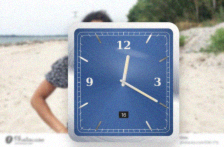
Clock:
{"hour": 12, "minute": 20}
